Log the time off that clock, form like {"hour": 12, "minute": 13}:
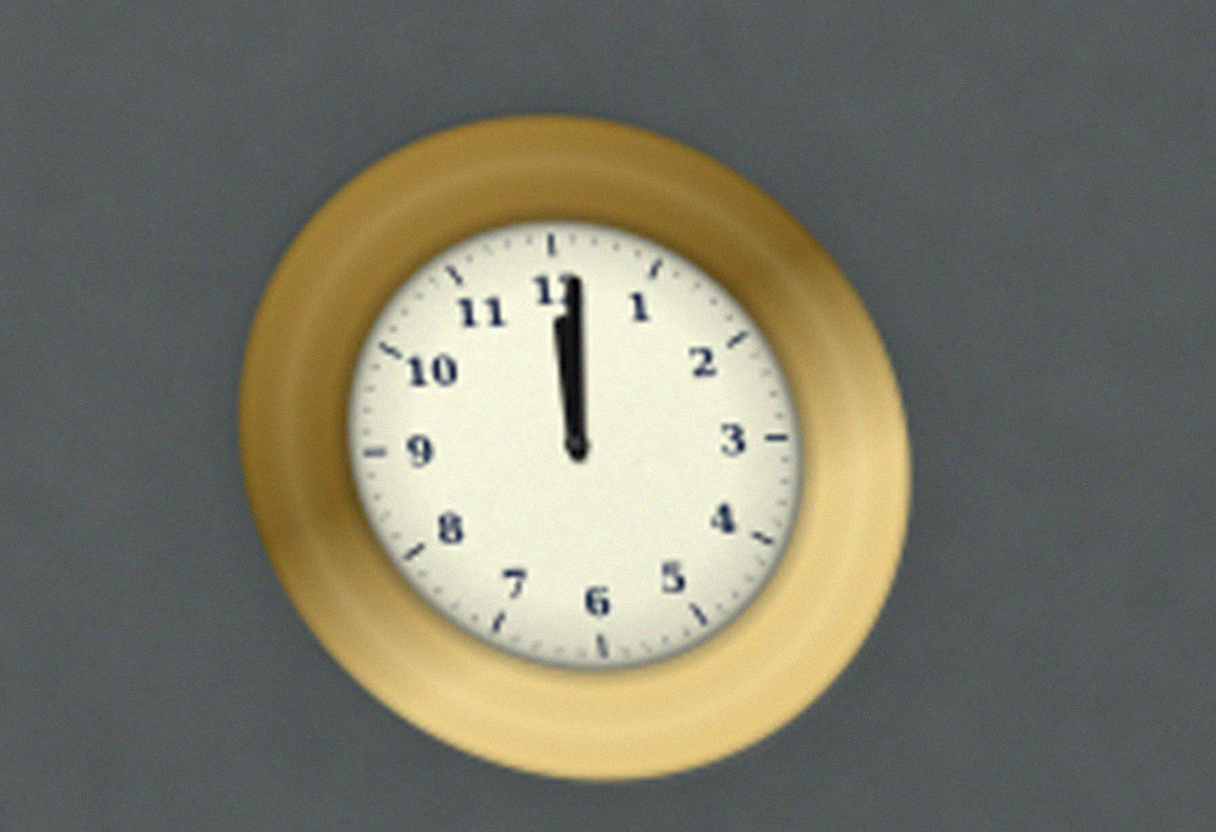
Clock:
{"hour": 12, "minute": 1}
